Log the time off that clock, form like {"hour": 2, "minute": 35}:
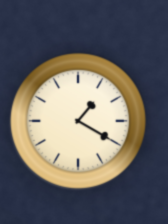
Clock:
{"hour": 1, "minute": 20}
